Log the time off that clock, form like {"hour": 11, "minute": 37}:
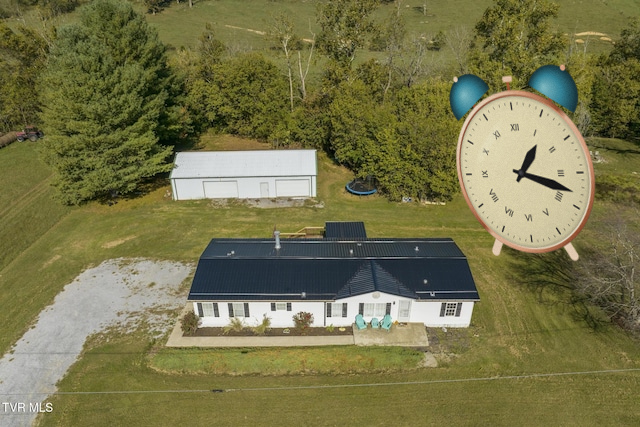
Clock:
{"hour": 1, "minute": 18}
